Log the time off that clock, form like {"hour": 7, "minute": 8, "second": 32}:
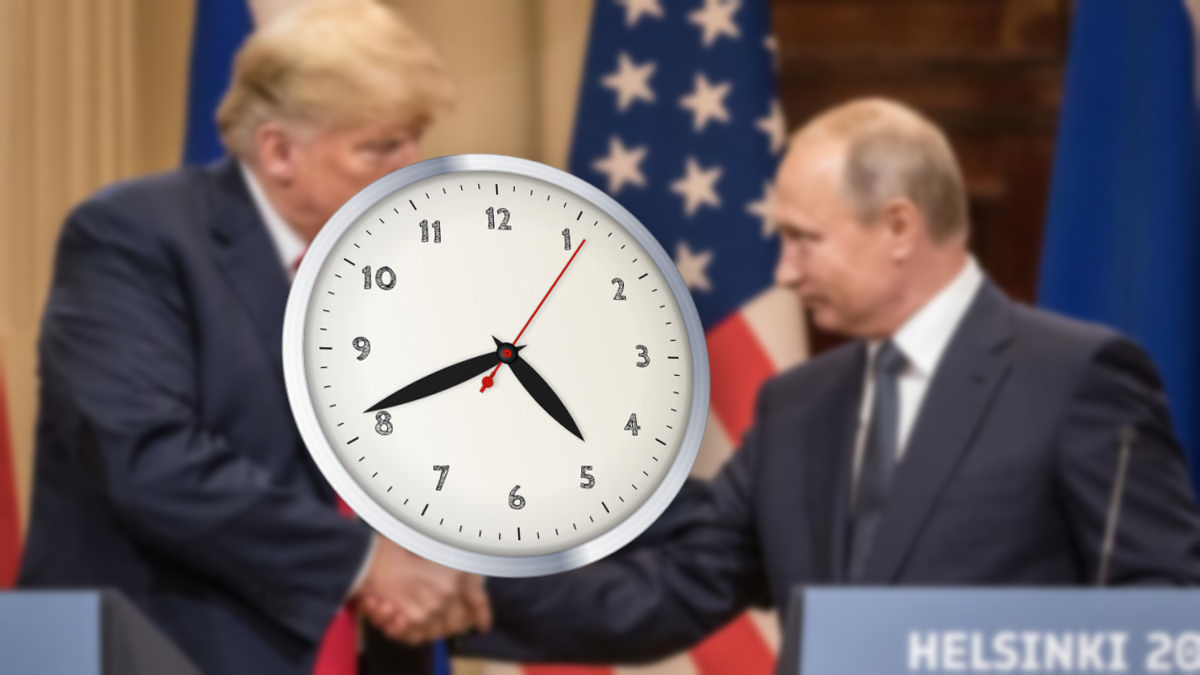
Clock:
{"hour": 4, "minute": 41, "second": 6}
